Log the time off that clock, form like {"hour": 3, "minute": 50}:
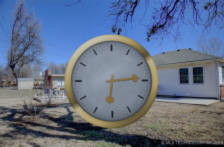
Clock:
{"hour": 6, "minute": 14}
